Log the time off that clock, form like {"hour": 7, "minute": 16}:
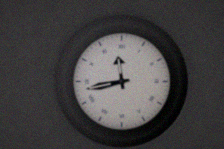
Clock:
{"hour": 11, "minute": 43}
